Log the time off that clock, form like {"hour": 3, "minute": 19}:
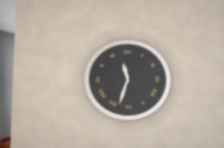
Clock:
{"hour": 11, "minute": 33}
